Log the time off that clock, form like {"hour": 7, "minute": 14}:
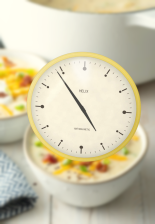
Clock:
{"hour": 4, "minute": 54}
